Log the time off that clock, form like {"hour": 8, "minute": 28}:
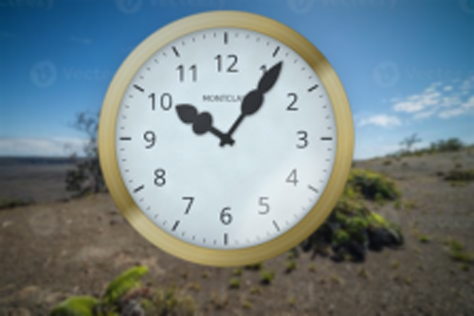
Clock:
{"hour": 10, "minute": 6}
